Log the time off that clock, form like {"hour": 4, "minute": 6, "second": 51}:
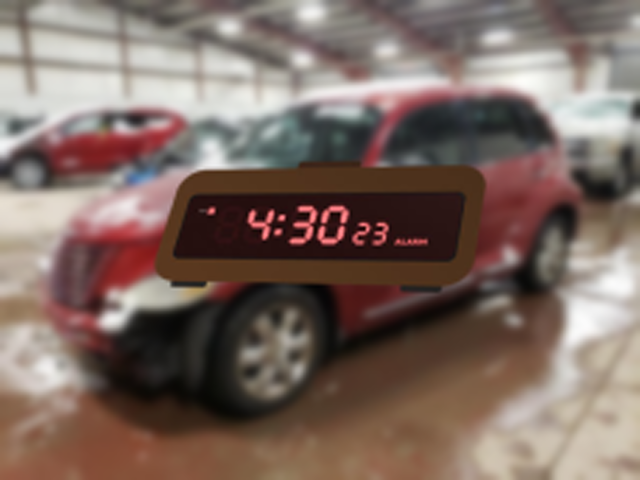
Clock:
{"hour": 4, "minute": 30, "second": 23}
